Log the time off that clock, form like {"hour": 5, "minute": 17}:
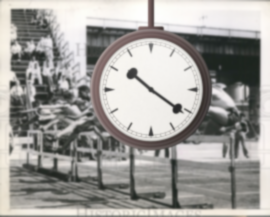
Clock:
{"hour": 10, "minute": 21}
